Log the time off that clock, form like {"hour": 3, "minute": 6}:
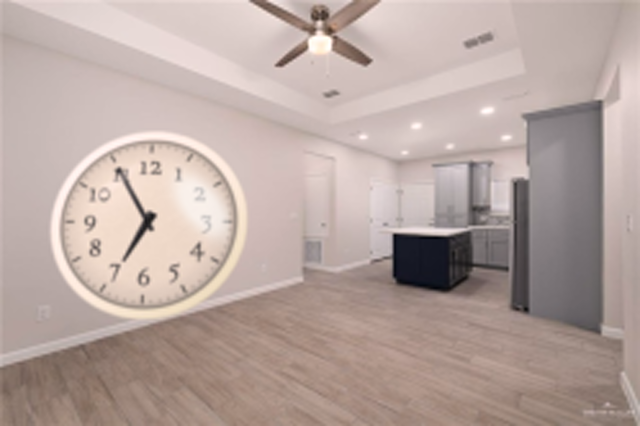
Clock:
{"hour": 6, "minute": 55}
